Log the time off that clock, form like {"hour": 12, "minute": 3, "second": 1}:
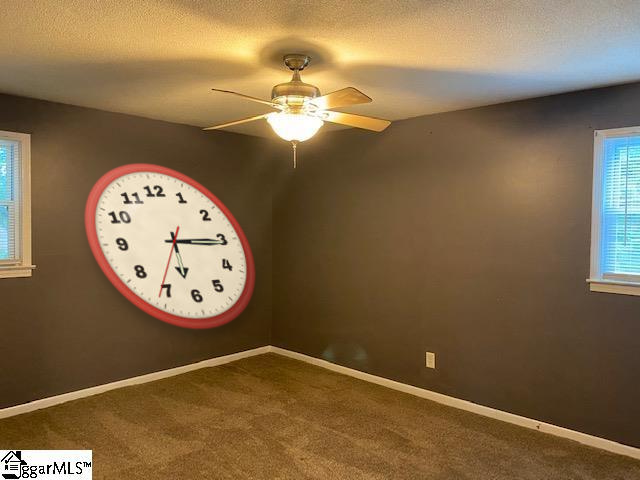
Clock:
{"hour": 6, "minute": 15, "second": 36}
